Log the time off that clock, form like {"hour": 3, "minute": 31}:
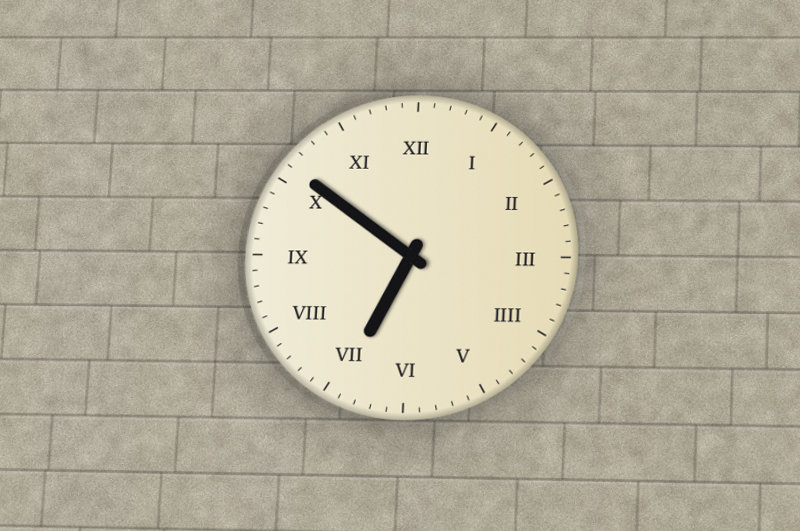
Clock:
{"hour": 6, "minute": 51}
